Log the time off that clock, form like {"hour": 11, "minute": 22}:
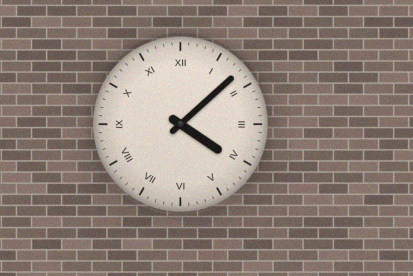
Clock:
{"hour": 4, "minute": 8}
